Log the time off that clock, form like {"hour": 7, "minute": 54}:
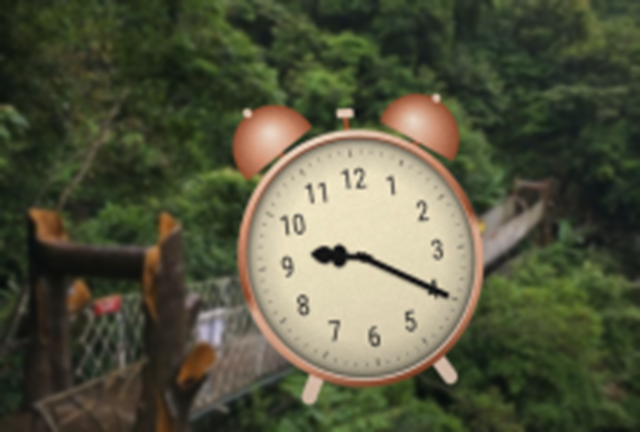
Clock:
{"hour": 9, "minute": 20}
